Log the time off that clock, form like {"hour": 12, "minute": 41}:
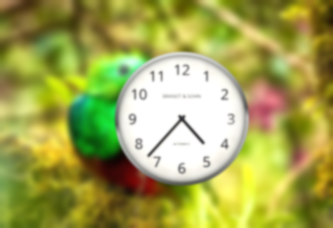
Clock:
{"hour": 4, "minute": 37}
